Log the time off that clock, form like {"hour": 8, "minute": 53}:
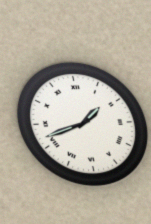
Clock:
{"hour": 1, "minute": 42}
